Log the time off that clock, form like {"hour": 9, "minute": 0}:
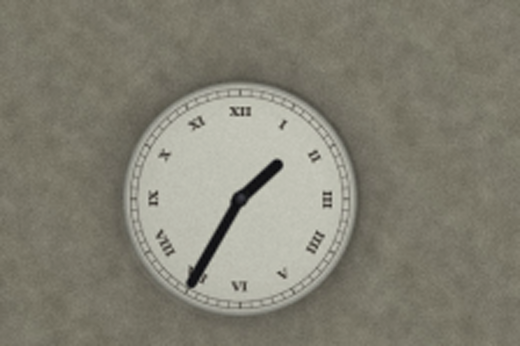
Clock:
{"hour": 1, "minute": 35}
